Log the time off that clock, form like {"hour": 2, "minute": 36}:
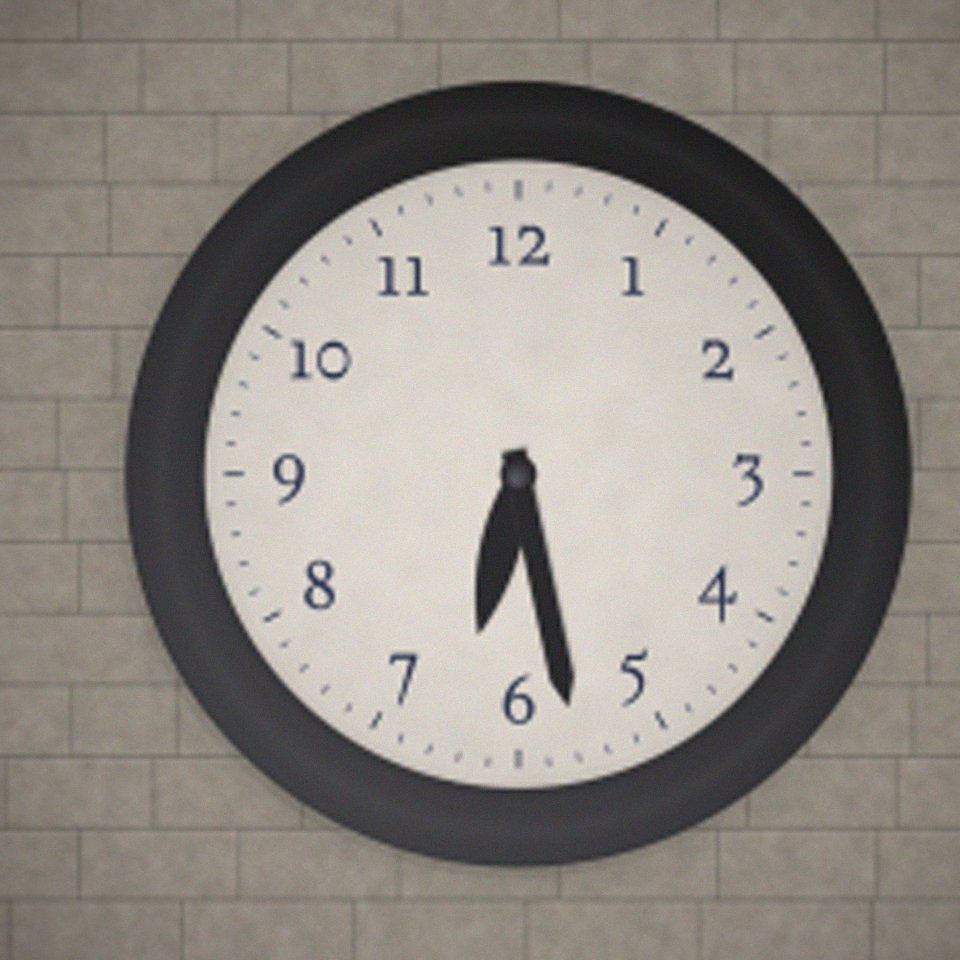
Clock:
{"hour": 6, "minute": 28}
